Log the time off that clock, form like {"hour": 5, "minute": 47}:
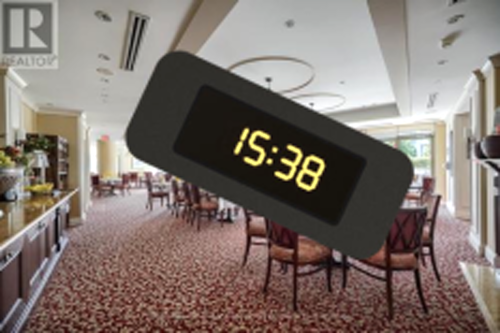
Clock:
{"hour": 15, "minute": 38}
